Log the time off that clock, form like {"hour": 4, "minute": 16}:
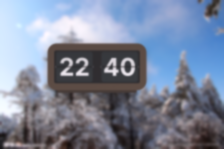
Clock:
{"hour": 22, "minute": 40}
